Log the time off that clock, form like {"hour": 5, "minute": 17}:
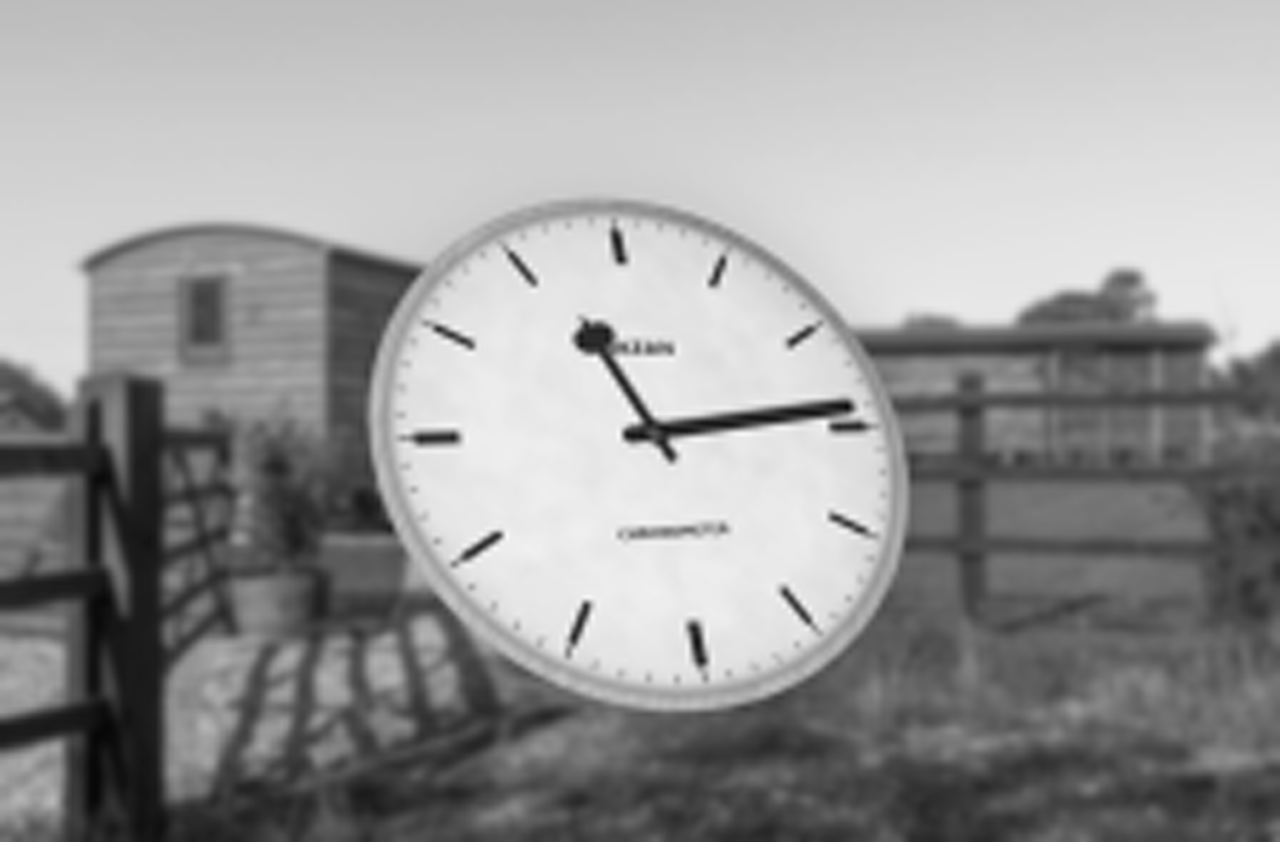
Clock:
{"hour": 11, "minute": 14}
